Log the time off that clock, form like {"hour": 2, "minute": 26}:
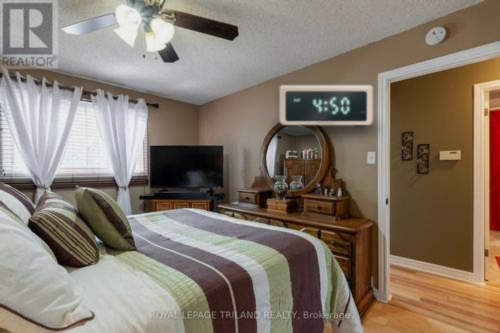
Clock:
{"hour": 4, "minute": 50}
